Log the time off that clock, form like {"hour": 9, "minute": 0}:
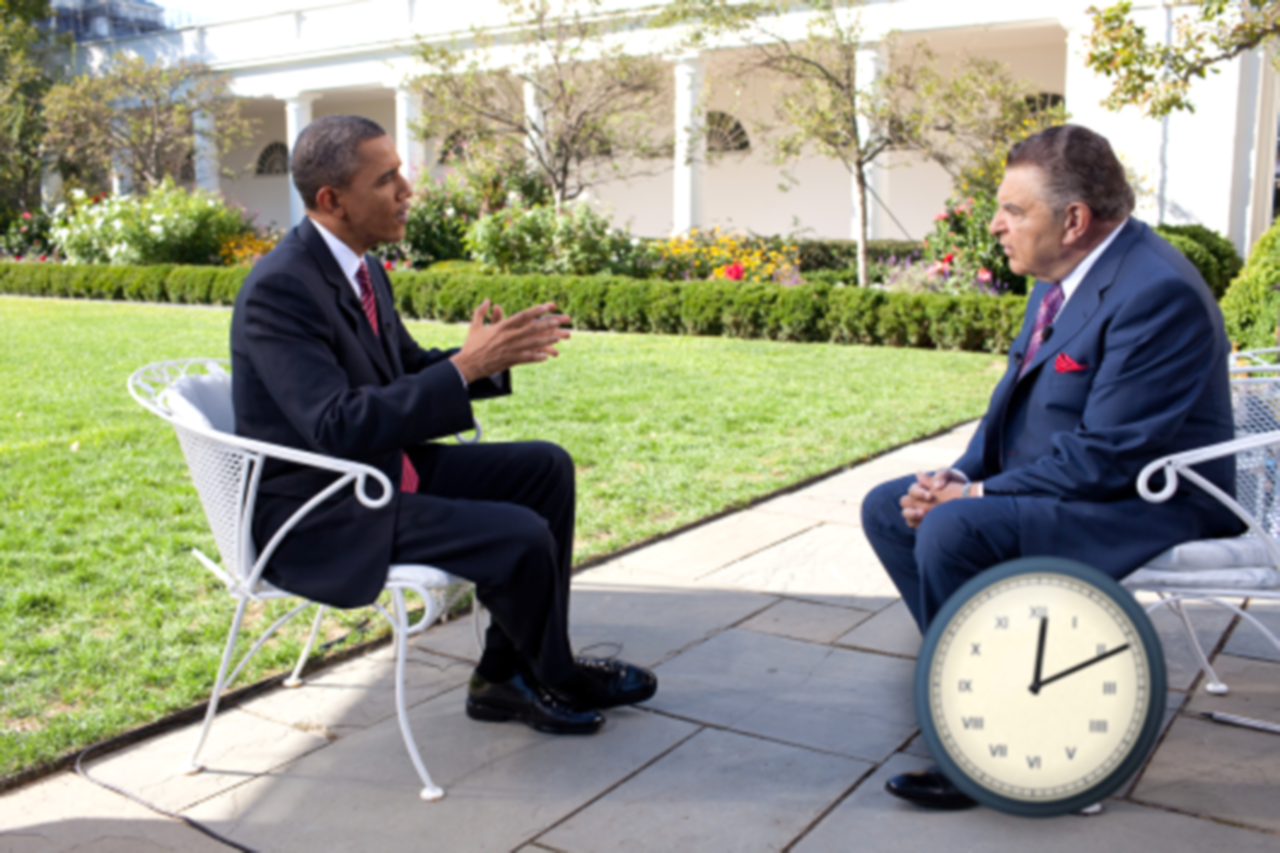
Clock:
{"hour": 12, "minute": 11}
